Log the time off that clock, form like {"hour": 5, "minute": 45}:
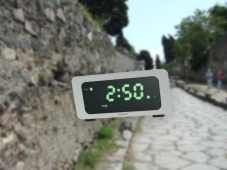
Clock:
{"hour": 2, "minute": 50}
